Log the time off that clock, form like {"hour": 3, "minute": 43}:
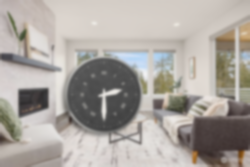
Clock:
{"hour": 2, "minute": 30}
